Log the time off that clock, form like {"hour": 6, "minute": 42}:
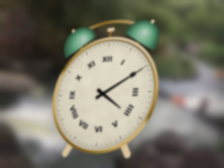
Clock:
{"hour": 4, "minute": 10}
